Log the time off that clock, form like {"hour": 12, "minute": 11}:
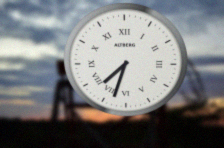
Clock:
{"hour": 7, "minute": 33}
